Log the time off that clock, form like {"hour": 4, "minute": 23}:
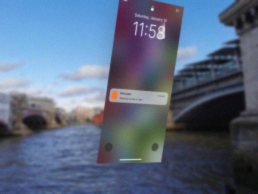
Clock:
{"hour": 11, "minute": 58}
